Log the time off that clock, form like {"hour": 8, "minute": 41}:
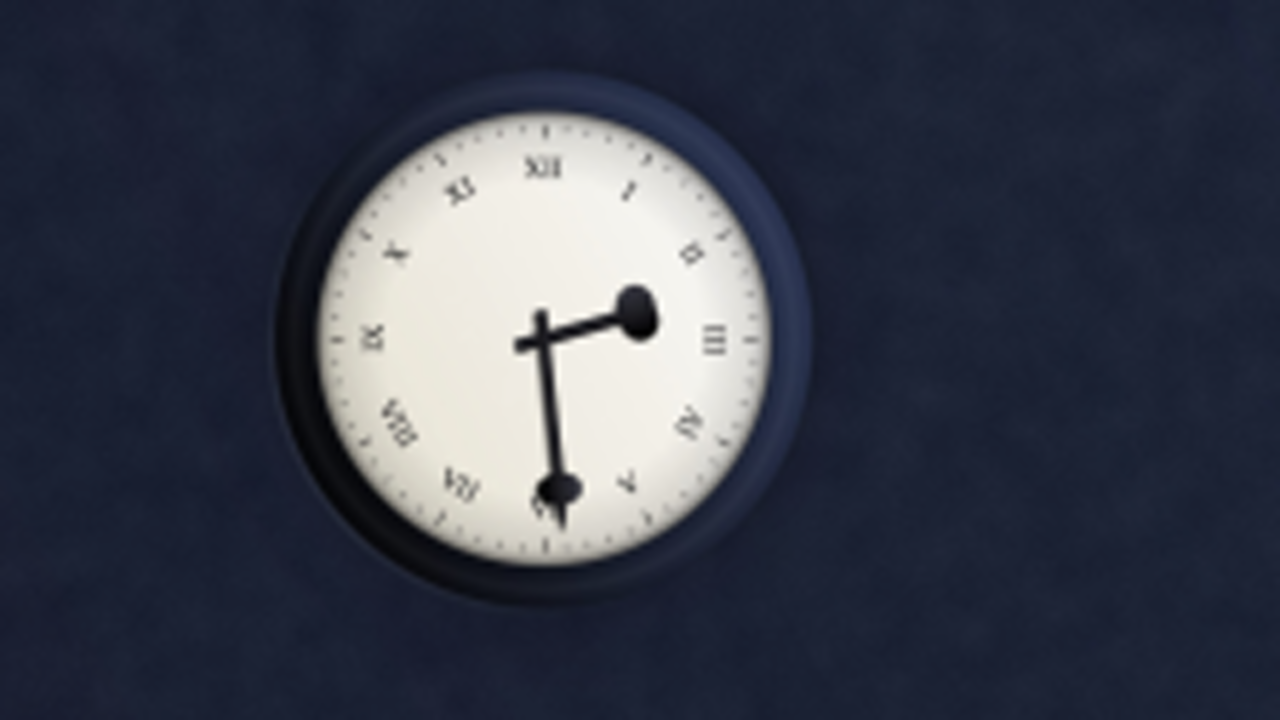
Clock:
{"hour": 2, "minute": 29}
